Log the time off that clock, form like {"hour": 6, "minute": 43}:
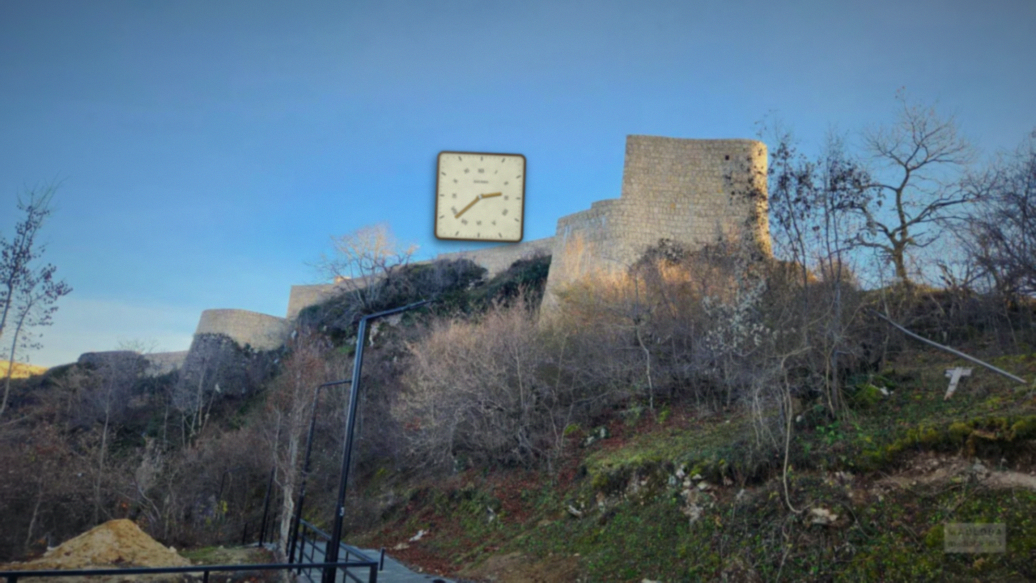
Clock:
{"hour": 2, "minute": 38}
